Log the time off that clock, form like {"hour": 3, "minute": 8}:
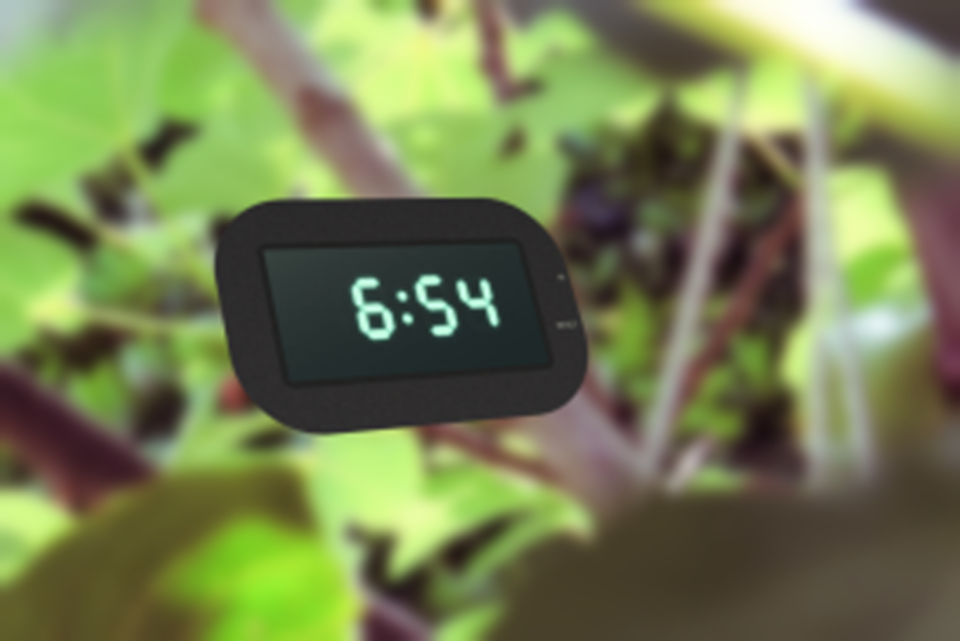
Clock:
{"hour": 6, "minute": 54}
